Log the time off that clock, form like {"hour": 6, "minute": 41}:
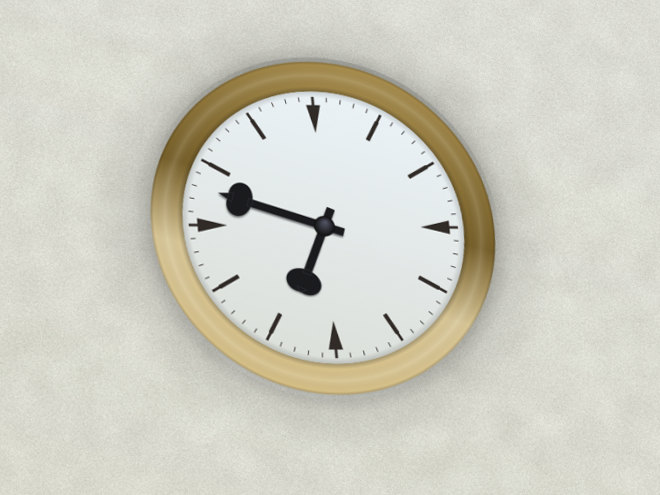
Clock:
{"hour": 6, "minute": 48}
